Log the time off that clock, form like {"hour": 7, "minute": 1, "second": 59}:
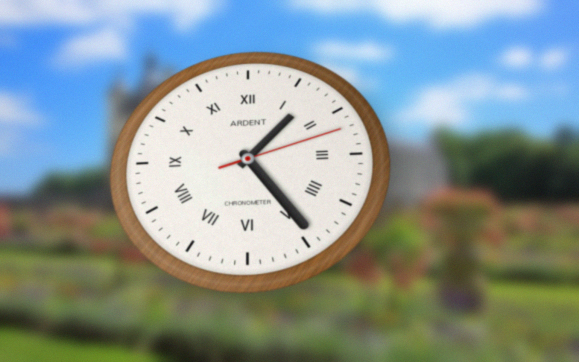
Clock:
{"hour": 1, "minute": 24, "second": 12}
